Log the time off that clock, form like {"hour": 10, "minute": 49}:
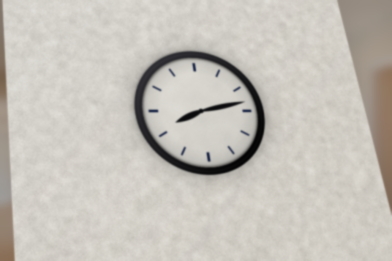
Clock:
{"hour": 8, "minute": 13}
